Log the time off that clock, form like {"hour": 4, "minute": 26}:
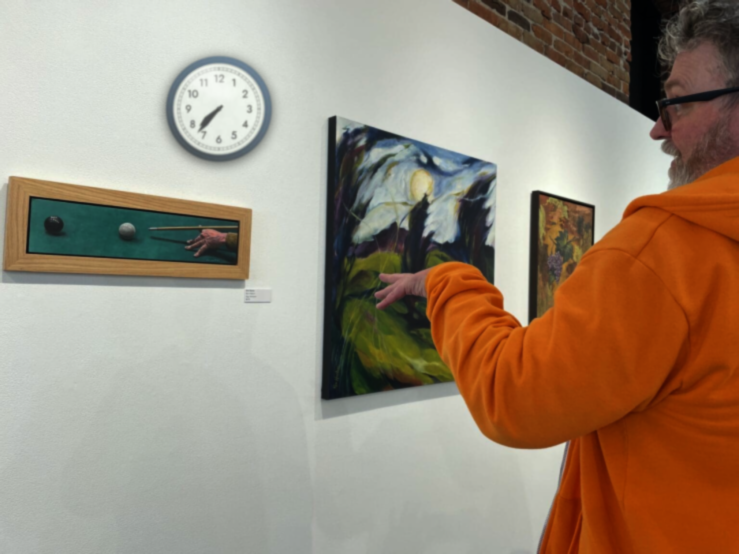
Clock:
{"hour": 7, "minute": 37}
